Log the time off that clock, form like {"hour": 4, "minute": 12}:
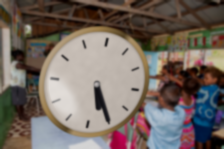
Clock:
{"hour": 5, "minute": 25}
